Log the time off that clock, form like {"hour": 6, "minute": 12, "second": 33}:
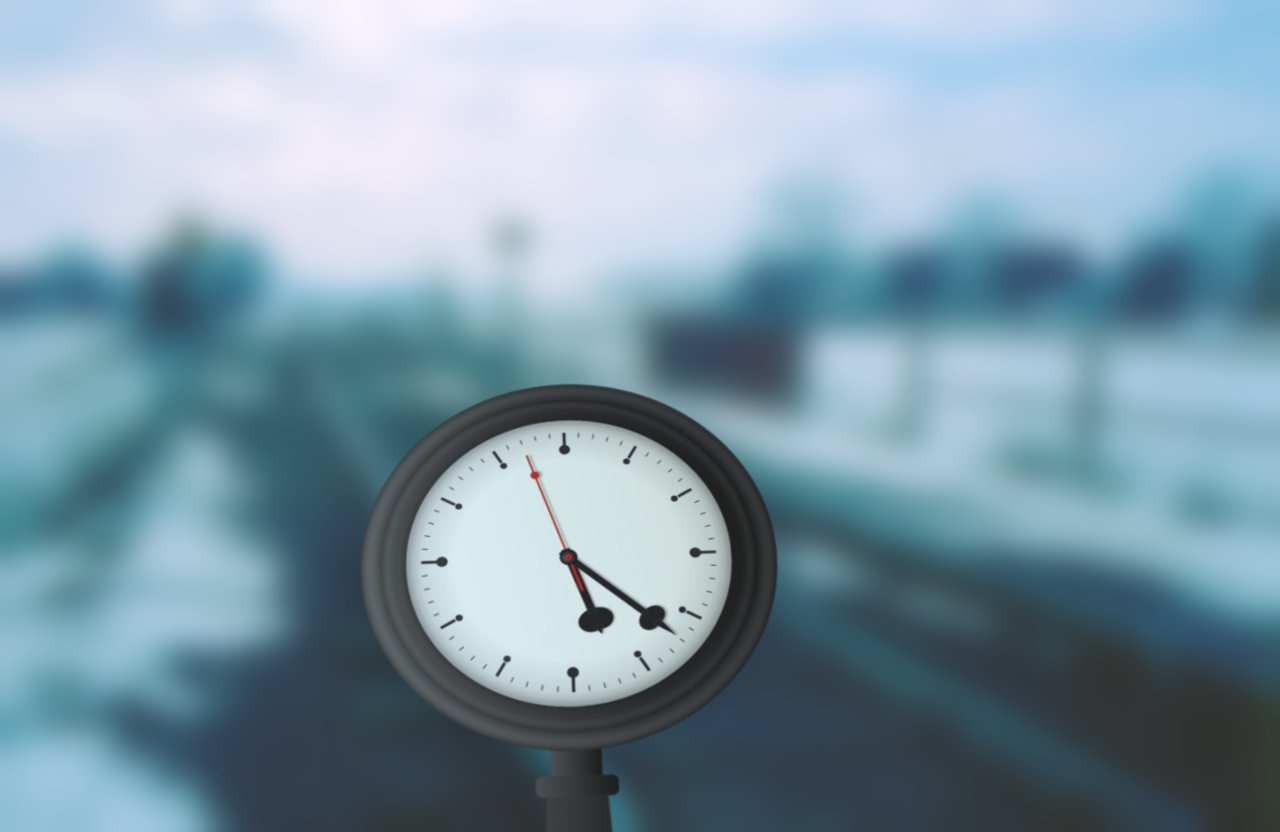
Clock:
{"hour": 5, "minute": 21, "second": 57}
